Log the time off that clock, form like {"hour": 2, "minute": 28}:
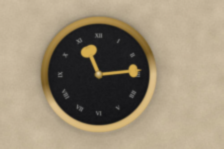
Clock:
{"hour": 11, "minute": 14}
